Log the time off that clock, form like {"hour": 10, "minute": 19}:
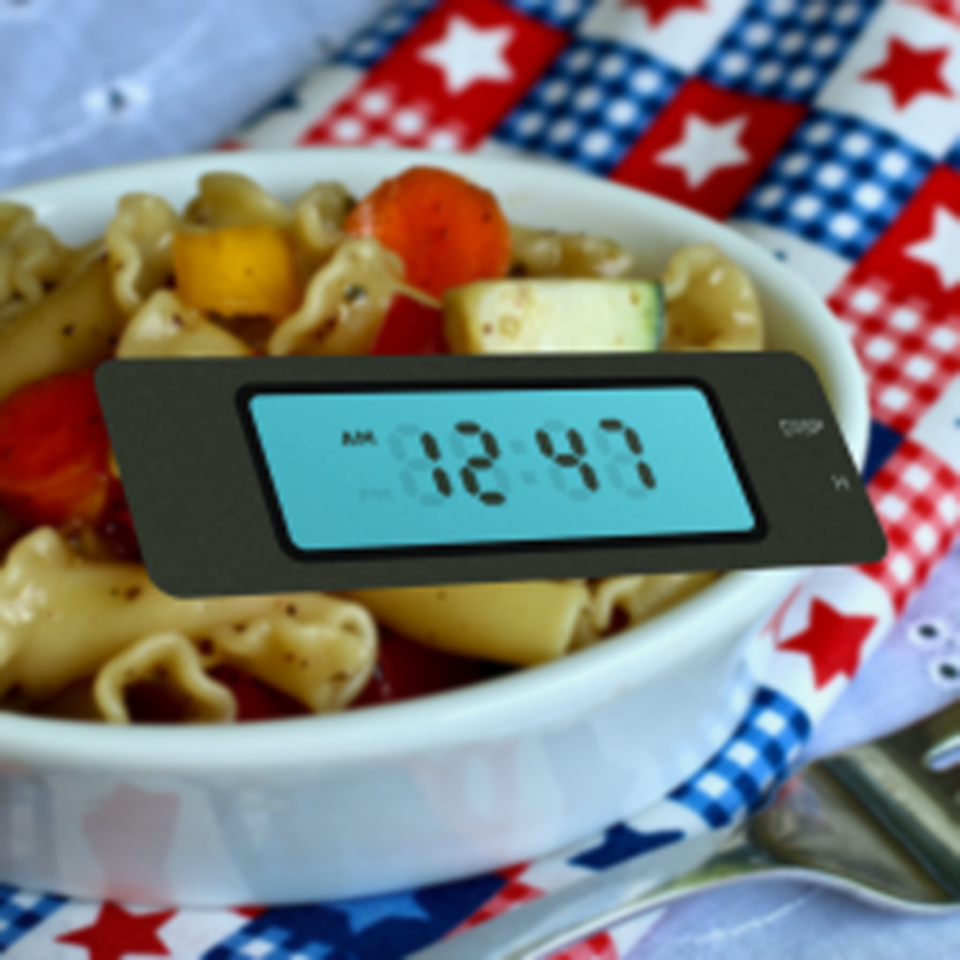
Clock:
{"hour": 12, "minute": 47}
